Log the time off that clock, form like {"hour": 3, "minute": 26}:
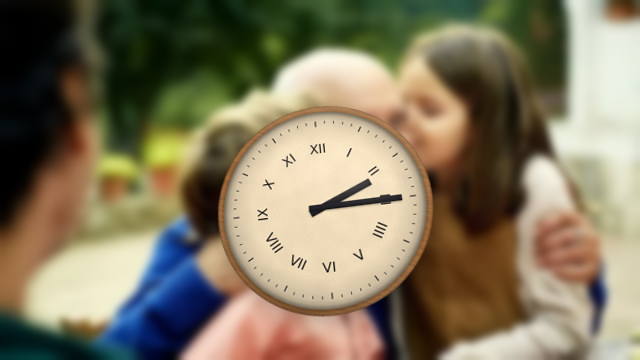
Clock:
{"hour": 2, "minute": 15}
